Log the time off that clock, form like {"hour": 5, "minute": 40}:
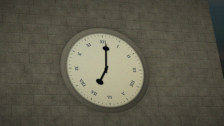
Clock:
{"hour": 7, "minute": 1}
